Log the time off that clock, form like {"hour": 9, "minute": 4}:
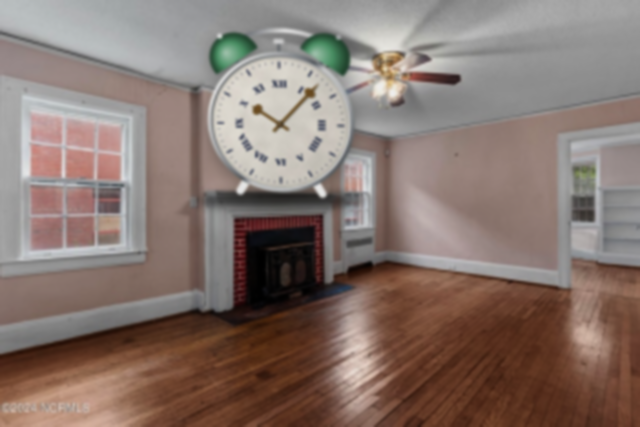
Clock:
{"hour": 10, "minute": 7}
